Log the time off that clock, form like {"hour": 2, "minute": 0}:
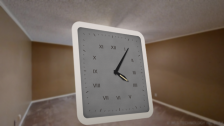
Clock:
{"hour": 4, "minute": 6}
